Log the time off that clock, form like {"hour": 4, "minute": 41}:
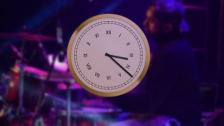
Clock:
{"hour": 3, "minute": 22}
